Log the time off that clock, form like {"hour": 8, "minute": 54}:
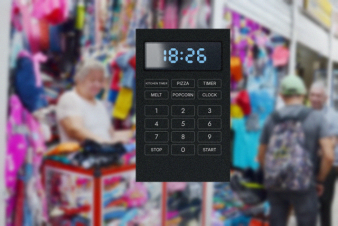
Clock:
{"hour": 18, "minute": 26}
